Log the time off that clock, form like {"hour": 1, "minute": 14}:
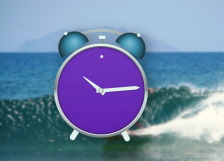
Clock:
{"hour": 10, "minute": 14}
